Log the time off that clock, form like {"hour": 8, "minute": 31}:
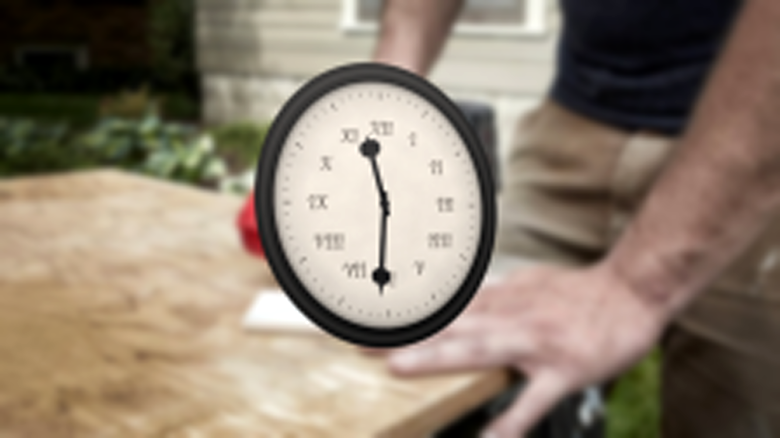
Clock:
{"hour": 11, "minute": 31}
